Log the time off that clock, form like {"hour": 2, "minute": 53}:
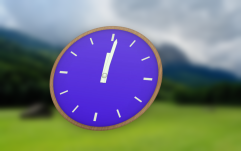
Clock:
{"hour": 12, "minute": 1}
